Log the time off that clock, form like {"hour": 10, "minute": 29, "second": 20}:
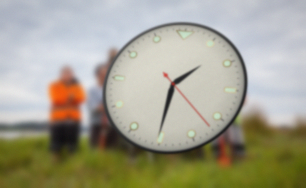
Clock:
{"hour": 1, "minute": 30, "second": 22}
